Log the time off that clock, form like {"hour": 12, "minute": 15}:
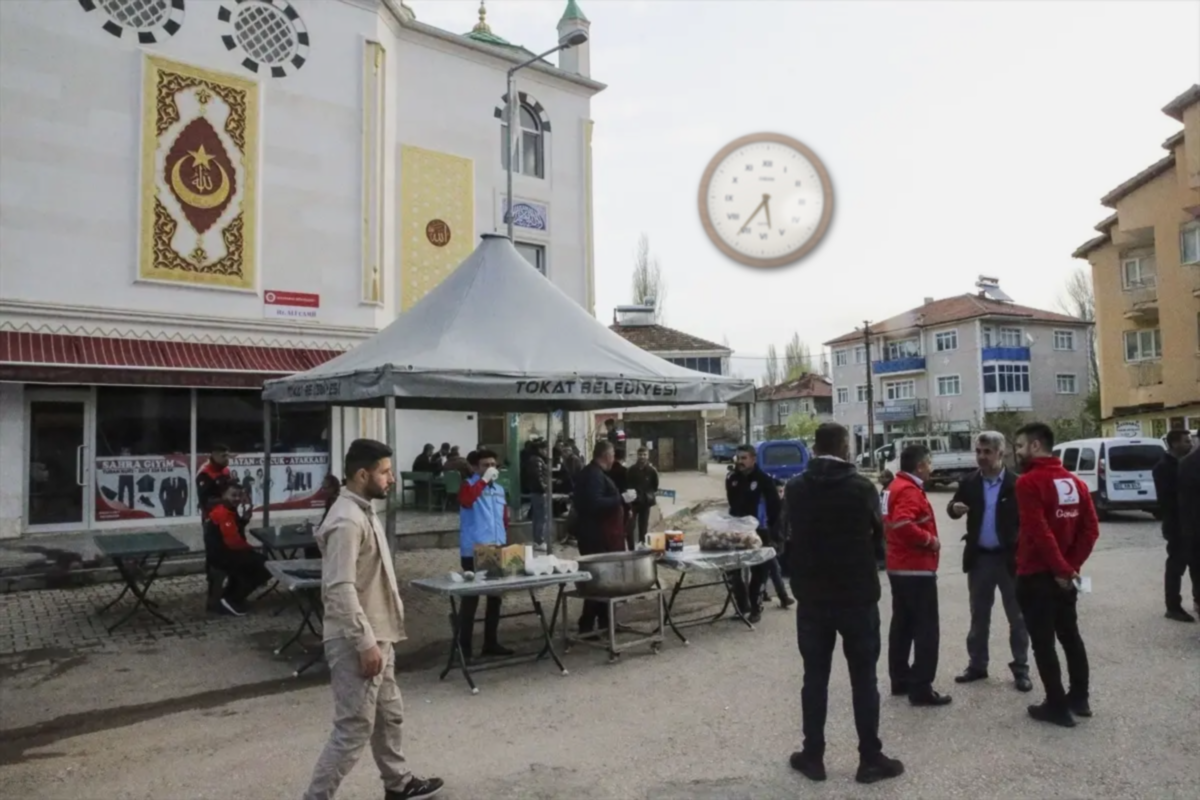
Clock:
{"hour": 5, "minute": 36}
